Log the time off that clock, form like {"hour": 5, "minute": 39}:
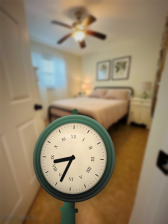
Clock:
{"hour": 8, "minute": 34}
